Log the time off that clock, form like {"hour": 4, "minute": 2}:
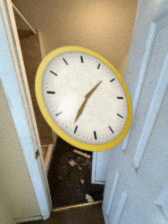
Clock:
{"hour": 1, "minute": 36}
